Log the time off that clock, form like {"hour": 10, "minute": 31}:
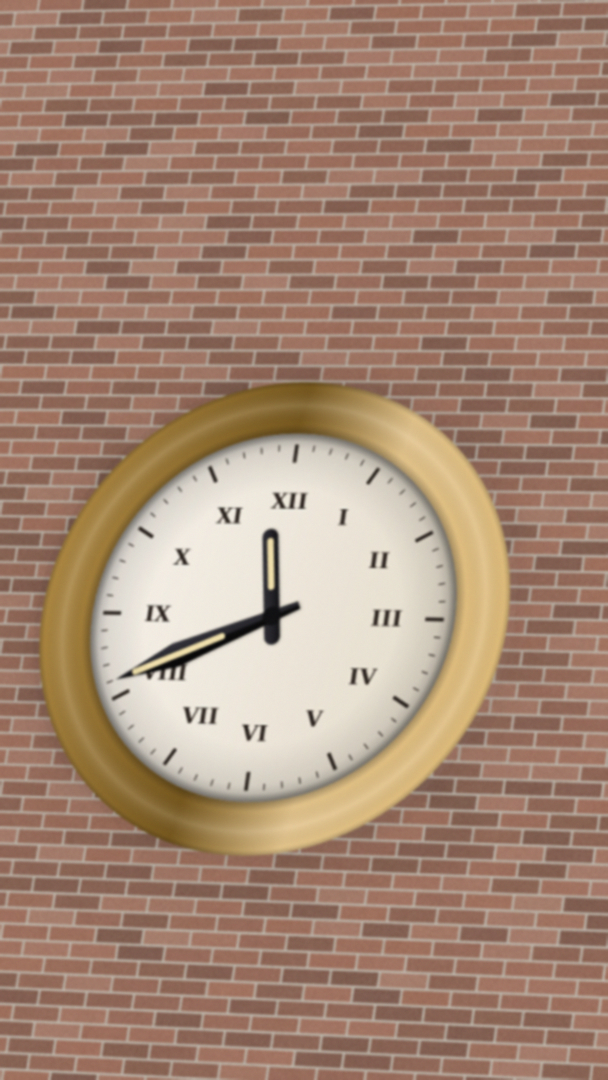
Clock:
{"hour": 11, "minute": 41}
